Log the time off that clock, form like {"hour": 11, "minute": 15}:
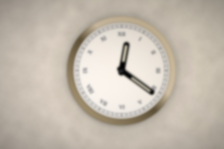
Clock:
{"hour": 12, "minute": 21}
